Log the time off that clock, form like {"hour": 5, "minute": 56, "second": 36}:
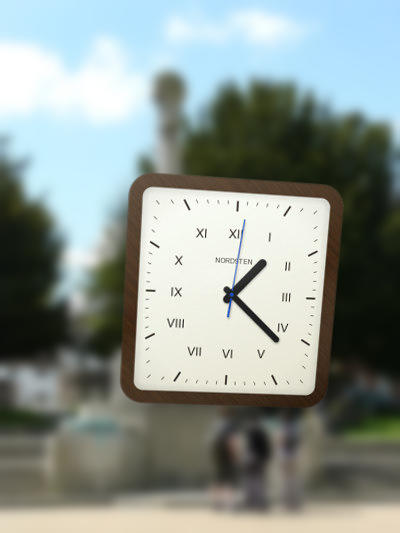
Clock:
{"hour": 1, "minute": 22, "second": 1}
